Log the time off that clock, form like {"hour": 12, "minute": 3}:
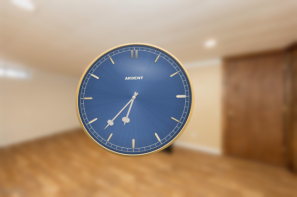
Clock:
{"hour": 6, "minute": 37}
